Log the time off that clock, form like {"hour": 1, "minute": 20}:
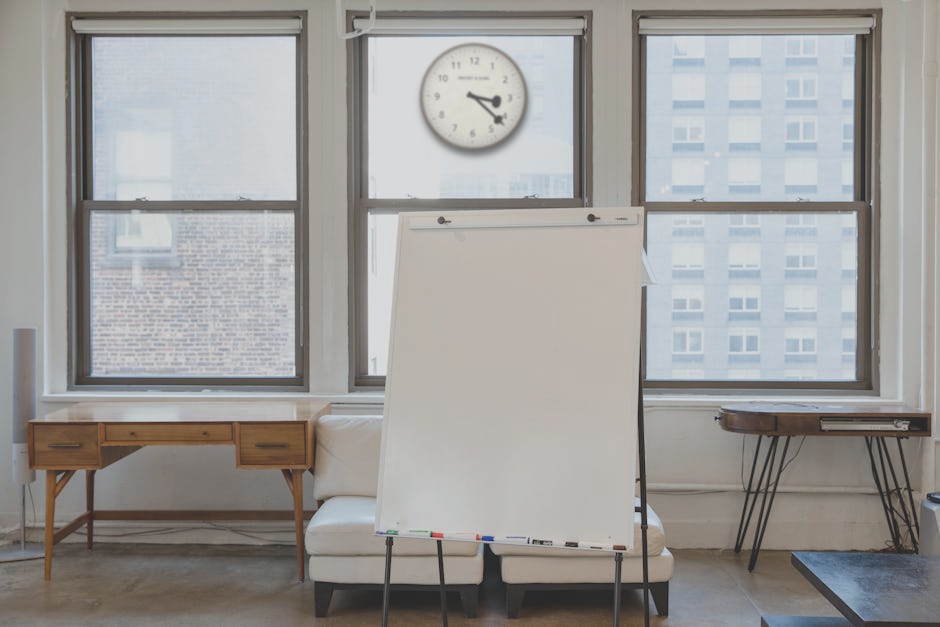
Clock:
{"hour": 3, "minute": 22}
